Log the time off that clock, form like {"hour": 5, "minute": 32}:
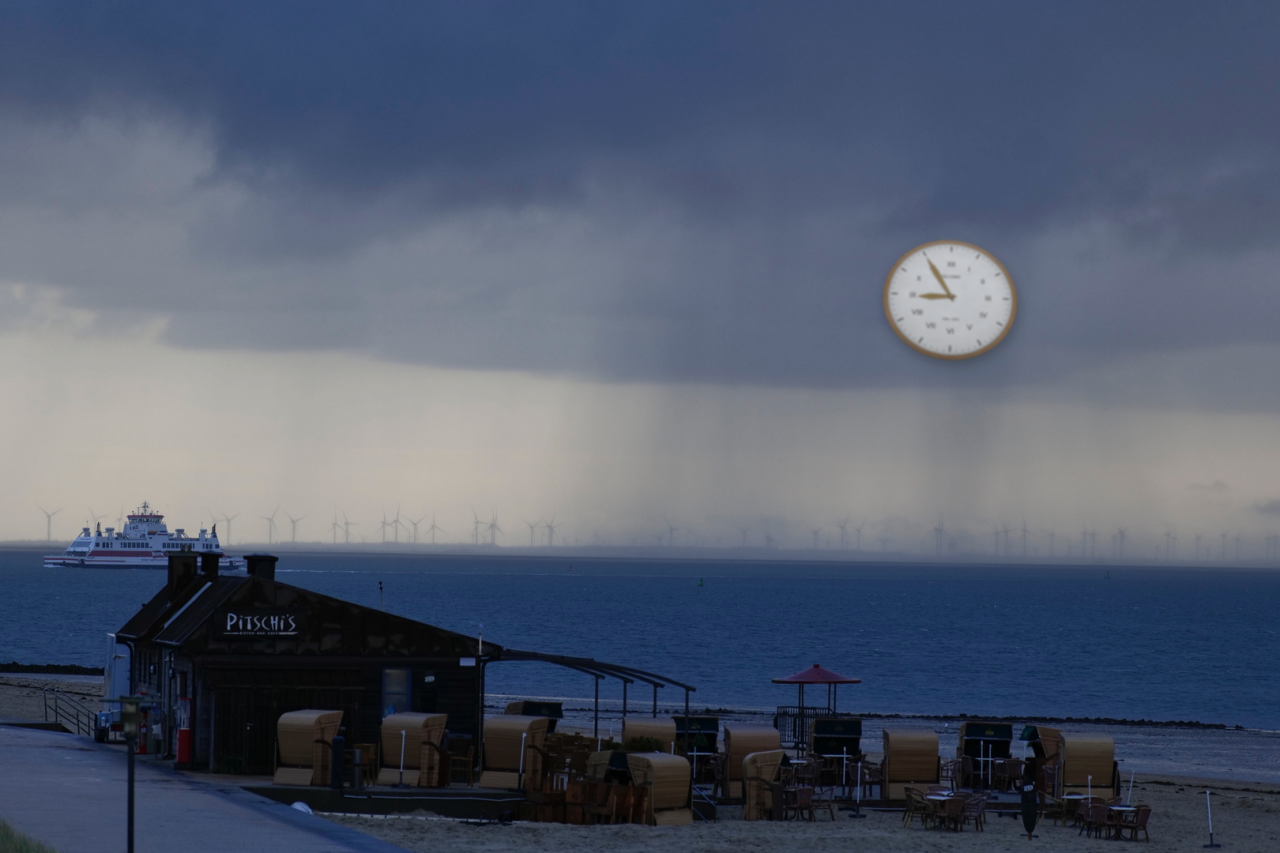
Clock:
{"hour": 8, "minute": 55}
